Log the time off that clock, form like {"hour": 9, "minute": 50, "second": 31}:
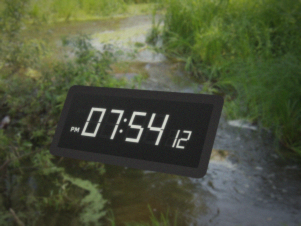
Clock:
{"hour": 7, "minute": 54, "second": 12}
